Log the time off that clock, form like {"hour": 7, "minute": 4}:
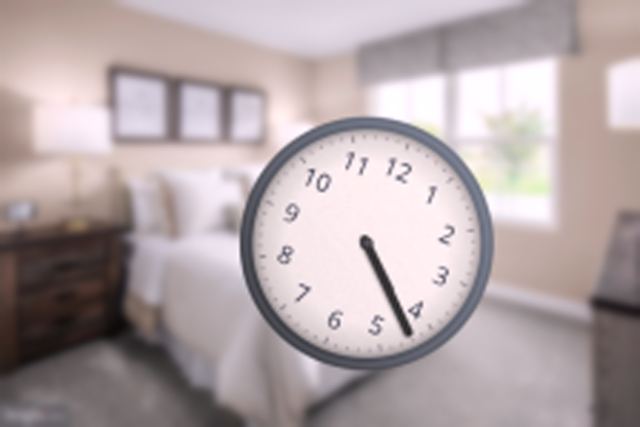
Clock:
{"hour": 4, "minute": 22}
